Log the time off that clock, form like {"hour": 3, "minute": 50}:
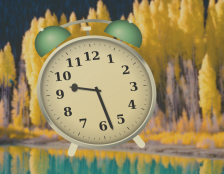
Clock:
{"hour": 9, "minute": 28}
